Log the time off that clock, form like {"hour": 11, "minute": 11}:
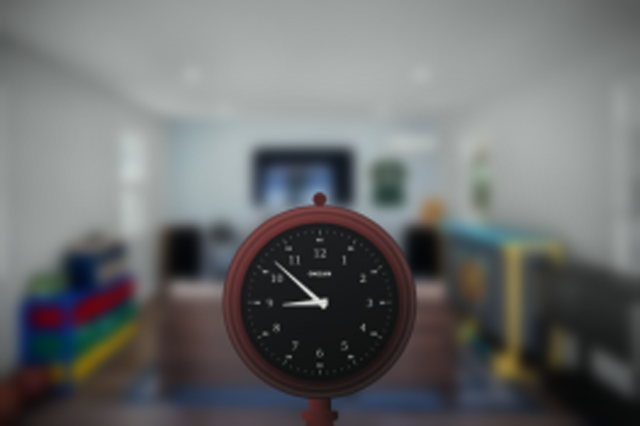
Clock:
{"hour": 8, "minute": 52}
